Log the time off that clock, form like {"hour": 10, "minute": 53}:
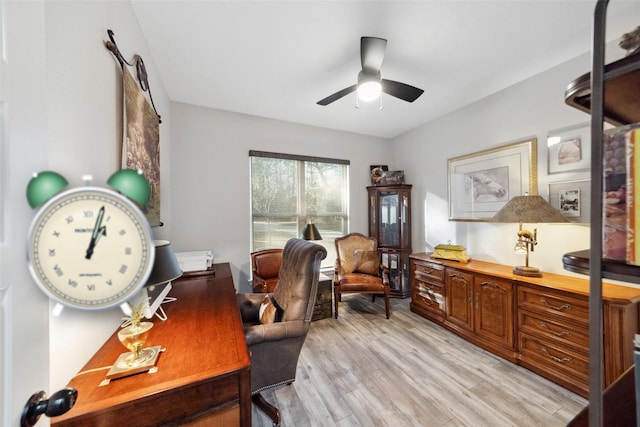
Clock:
{"hour": 1, "minute": 3}
